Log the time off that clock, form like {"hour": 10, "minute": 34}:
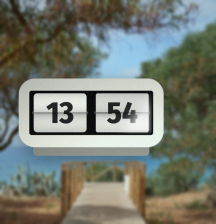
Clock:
{"hour": 13, "minute": 54}
